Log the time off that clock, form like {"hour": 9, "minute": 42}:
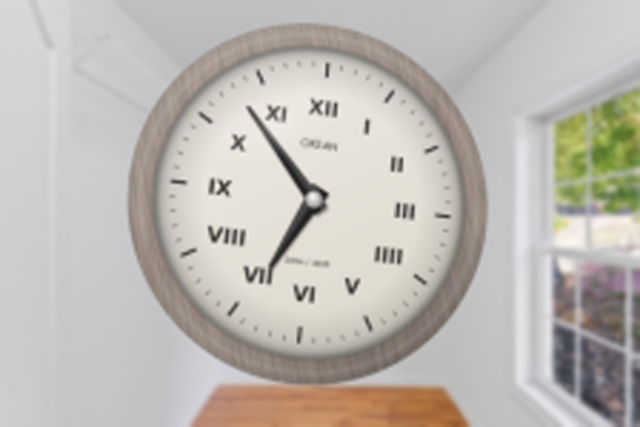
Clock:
{"hour": 6, "minute": 53}
